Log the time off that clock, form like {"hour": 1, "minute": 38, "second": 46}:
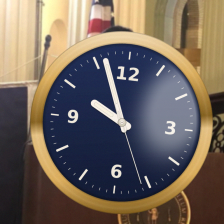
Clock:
{"hour": 9, "minute": 56, "second": 26}
